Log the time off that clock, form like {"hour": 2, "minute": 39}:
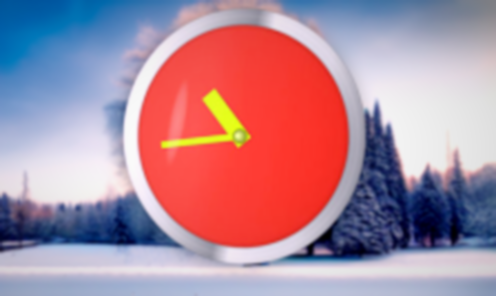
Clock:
{"hour": 10, "minute": 44}
